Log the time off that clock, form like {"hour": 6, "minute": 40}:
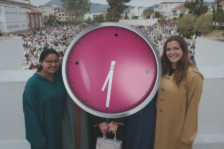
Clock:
{"hour": 6, "minute": 30}
